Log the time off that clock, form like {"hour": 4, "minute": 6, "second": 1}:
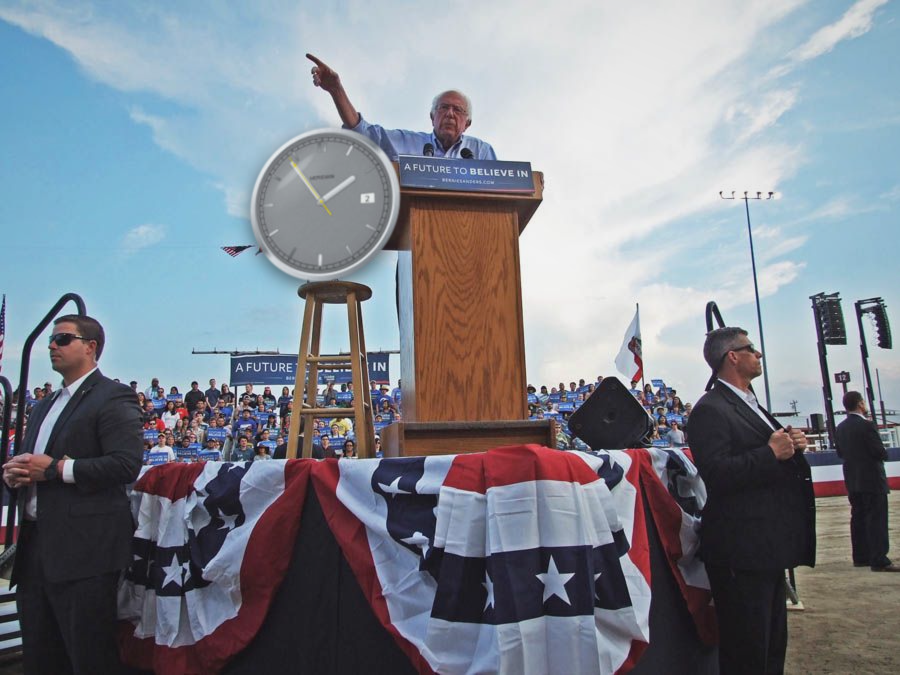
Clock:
{"hour": 1, "minute": 53, "second": 54}
